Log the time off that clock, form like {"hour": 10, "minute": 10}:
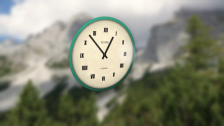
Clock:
{"hour": 12, "minute": 53}
